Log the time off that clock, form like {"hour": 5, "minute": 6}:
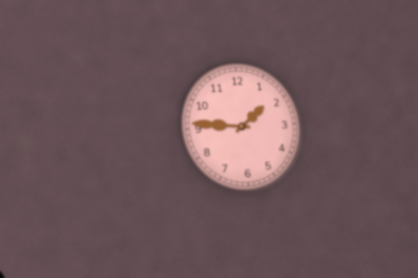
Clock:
{"hour": 1, "minute": 46}
